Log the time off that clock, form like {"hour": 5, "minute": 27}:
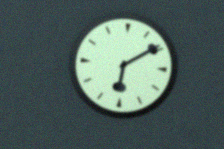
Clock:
{"hour": 6, "minute": 9}
